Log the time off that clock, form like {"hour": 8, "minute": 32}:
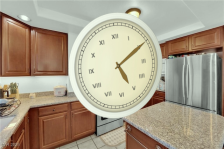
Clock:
{"hour": 5, "minute": 10}
